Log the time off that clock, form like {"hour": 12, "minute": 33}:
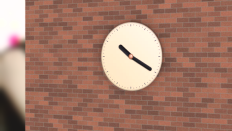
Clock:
{"hour": 10, "minute": 20}
